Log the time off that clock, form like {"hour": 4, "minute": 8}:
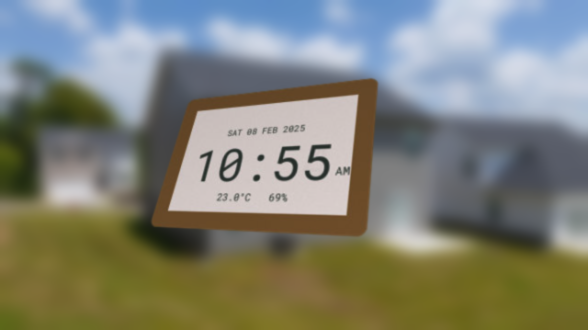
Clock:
{"hour": 10, "minute": 55}
